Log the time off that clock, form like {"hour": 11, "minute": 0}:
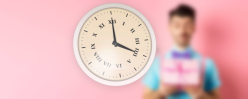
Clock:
{"hour": 4, "minute": 0}
